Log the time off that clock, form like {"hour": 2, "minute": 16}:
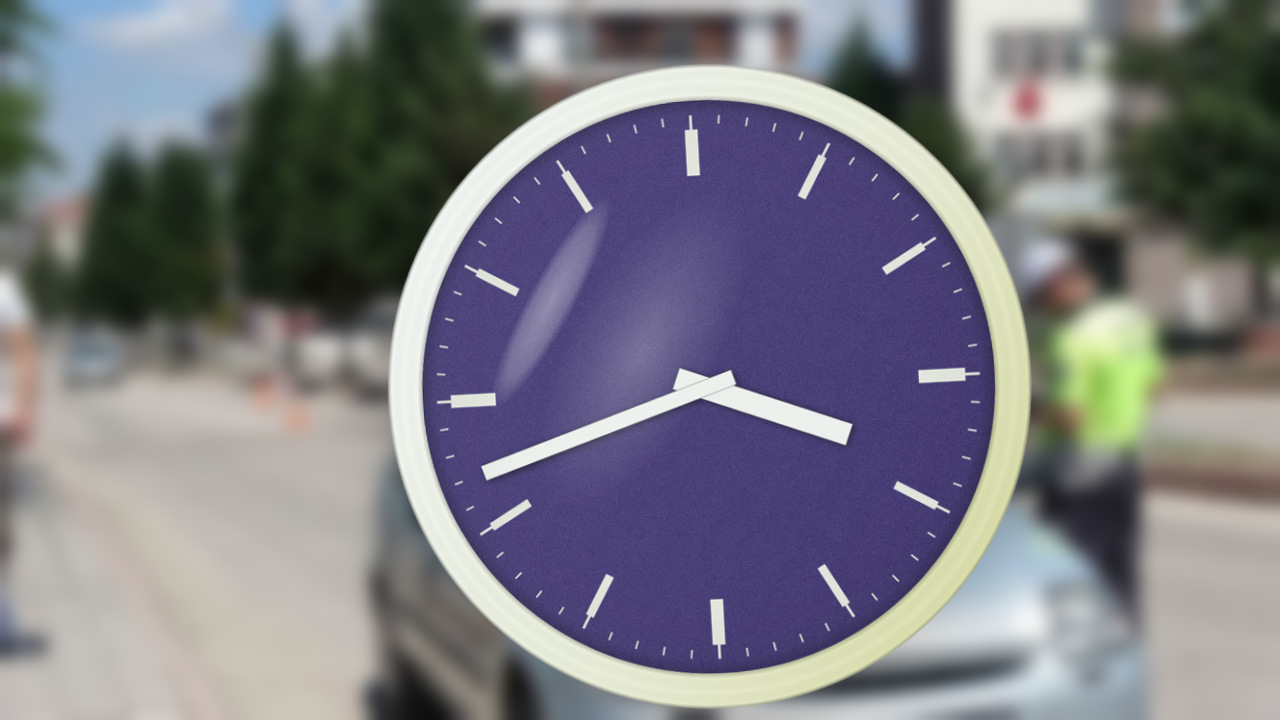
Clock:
{"hour": 3, "minute": 42}
